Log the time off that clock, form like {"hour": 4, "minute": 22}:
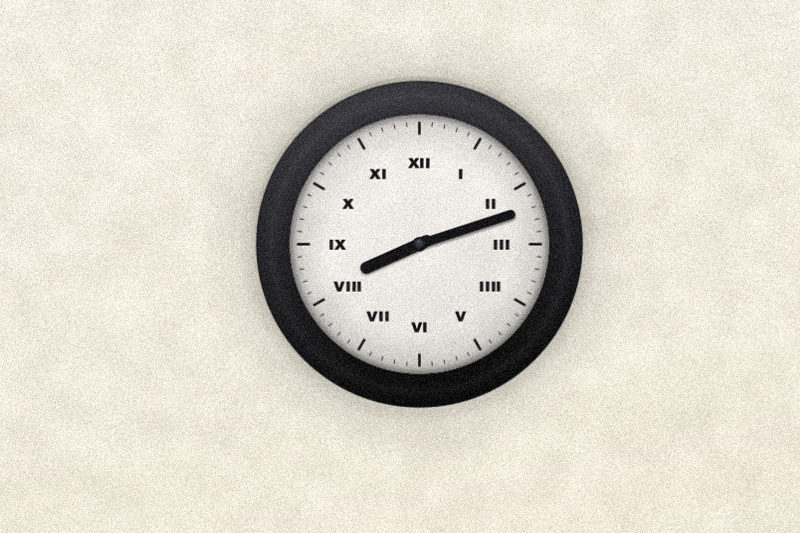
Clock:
{"hour": 8, "minute": 12}
